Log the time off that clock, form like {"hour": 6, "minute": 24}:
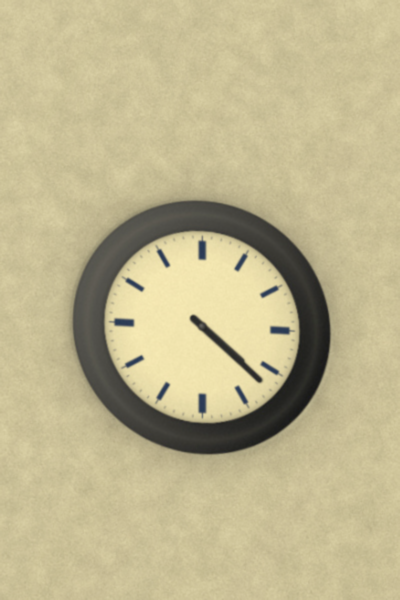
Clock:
{"hour": 4, "minute": 22}
